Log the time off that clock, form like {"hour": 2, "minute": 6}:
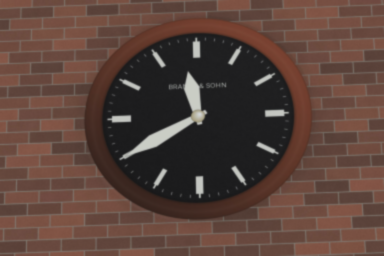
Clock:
{"hour": 11, "minute": 40}
